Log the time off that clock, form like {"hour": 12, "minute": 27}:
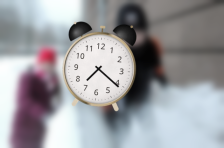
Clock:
{"hour": 7, "minute": 21}
